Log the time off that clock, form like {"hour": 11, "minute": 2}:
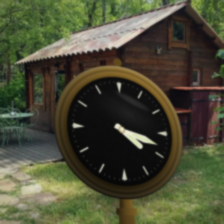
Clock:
{"hour": 4, "minute": 18}
